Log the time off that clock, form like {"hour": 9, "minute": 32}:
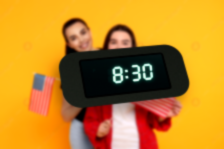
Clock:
{"hour": 8, "minute": 30}
